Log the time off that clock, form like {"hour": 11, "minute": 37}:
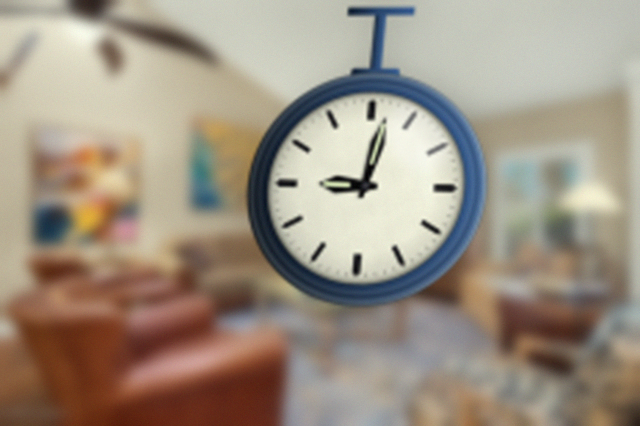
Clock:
{"hour": 9, "minute": 2}
